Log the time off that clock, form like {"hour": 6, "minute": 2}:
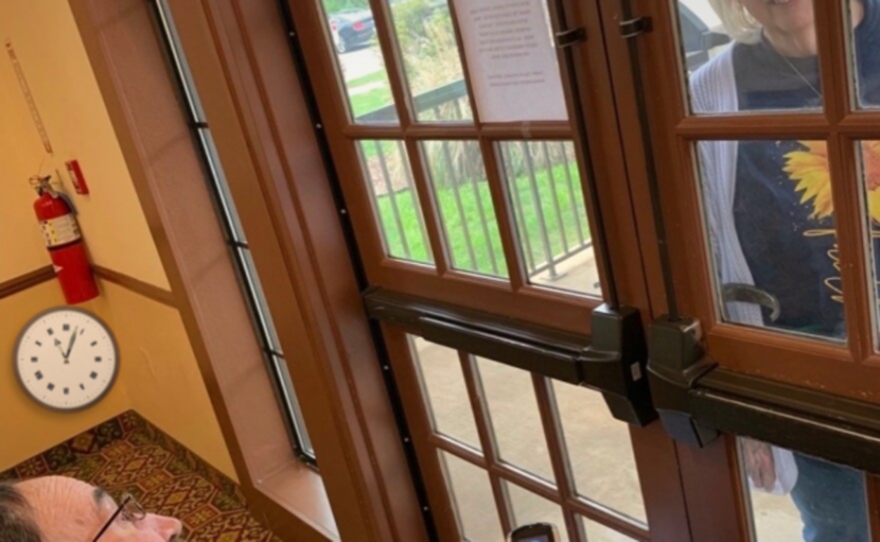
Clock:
{"hour": 11, "minute": 3}
